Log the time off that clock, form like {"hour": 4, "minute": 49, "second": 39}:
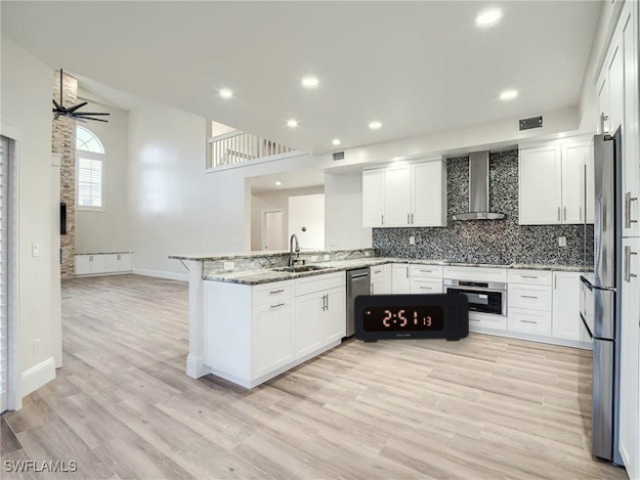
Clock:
{"hour": 2, "minute": 51, "second": 13}
